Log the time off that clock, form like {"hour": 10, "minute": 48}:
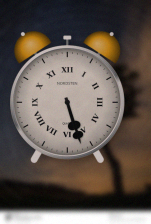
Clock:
{"hour": 5, "minute": 27}
